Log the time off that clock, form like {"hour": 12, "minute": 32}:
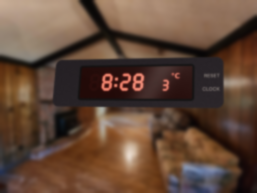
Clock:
{"hour": 8, "minute": 28}
